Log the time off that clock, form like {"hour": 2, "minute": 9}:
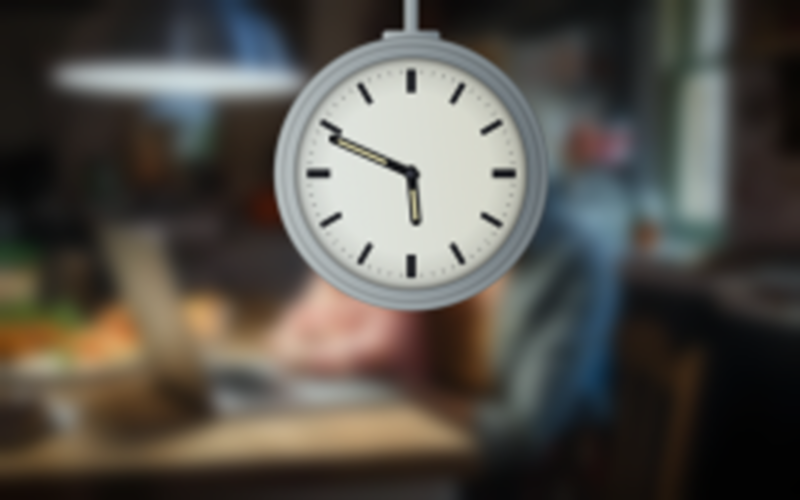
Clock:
{"hour": 5, "minute": 49}
